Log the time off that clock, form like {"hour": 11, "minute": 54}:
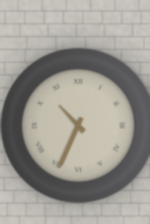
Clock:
{"hour": 10, "minute": 34}
